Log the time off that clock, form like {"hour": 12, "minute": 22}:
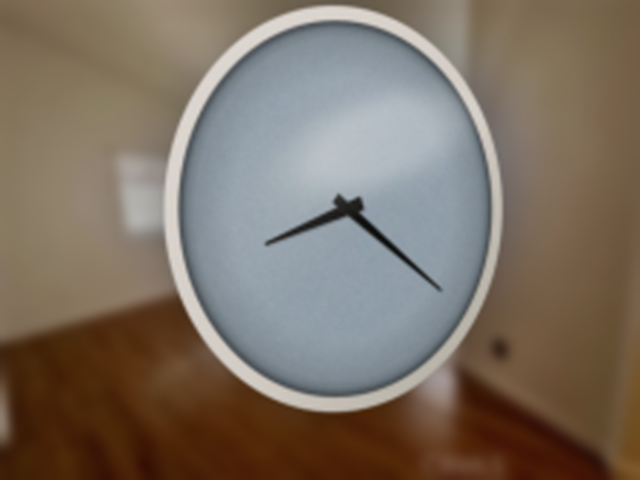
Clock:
{"hour": 8, "minute": 21}
